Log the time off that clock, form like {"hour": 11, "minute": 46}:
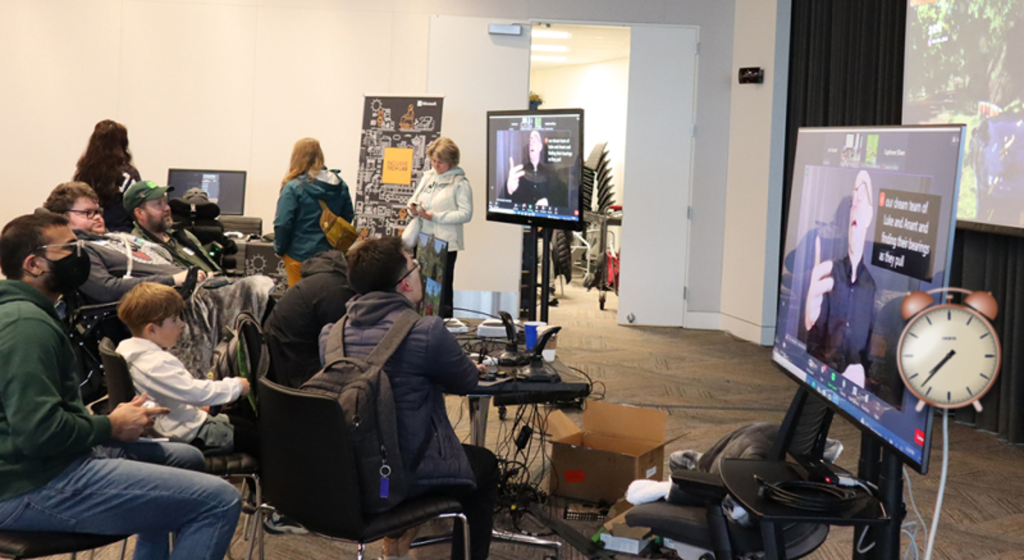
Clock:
{"hour": 7, "minute": 37}
